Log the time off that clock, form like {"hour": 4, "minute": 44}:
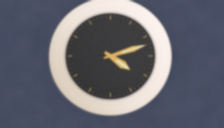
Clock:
{"hour": 4, "minute": 12}
